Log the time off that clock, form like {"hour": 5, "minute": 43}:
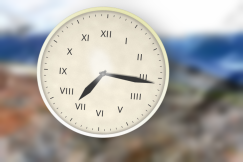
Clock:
{"hour": 7, "minute": 16}
